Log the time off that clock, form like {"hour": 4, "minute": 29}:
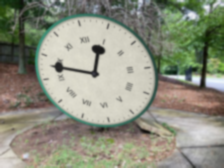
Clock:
{"hour": 12, "minute": 48}
